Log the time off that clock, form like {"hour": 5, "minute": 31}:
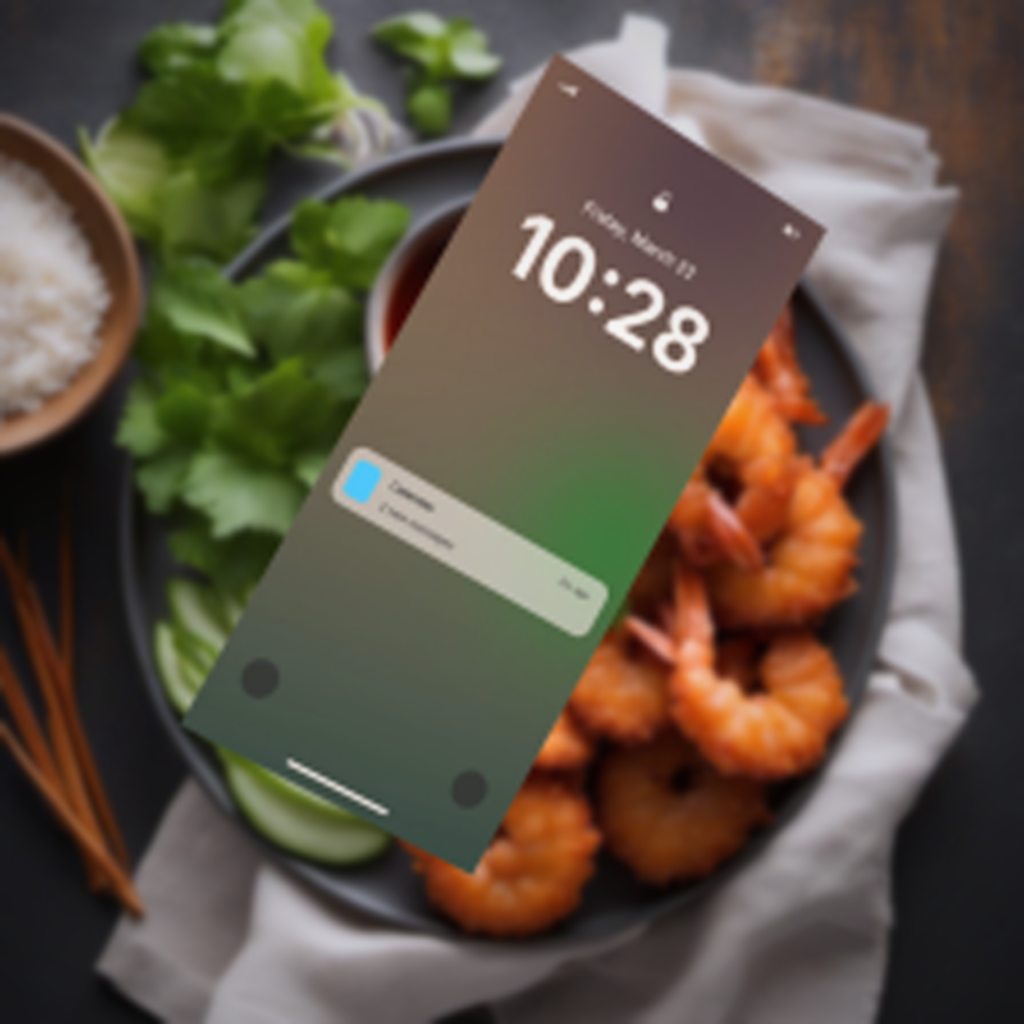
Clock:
{"hour": 10, "minute": 28}
